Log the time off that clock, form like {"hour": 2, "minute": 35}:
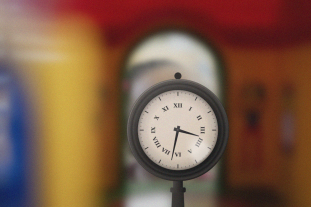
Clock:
{"hour": 3, "minute": 32}
